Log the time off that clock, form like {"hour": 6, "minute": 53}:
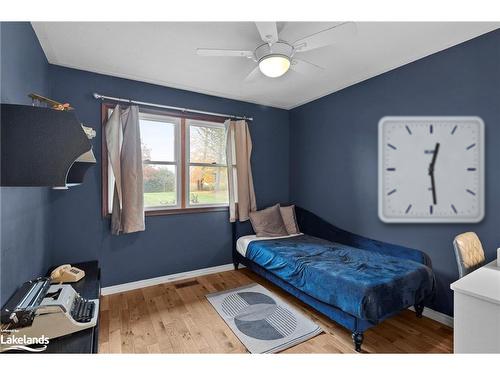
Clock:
{"hour": 12, "minute": 29}
